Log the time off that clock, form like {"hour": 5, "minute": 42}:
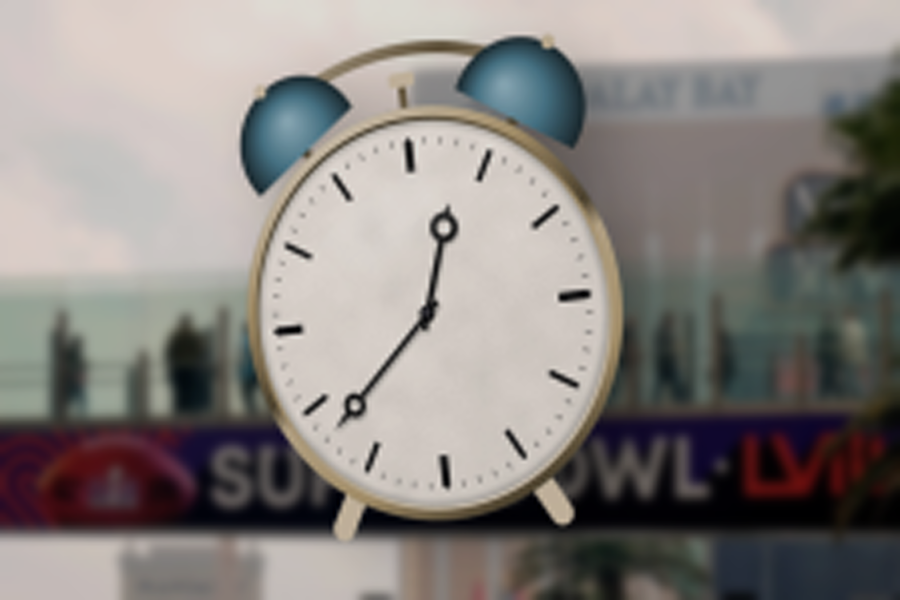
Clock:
{"hour": 12, "minute": 38}
